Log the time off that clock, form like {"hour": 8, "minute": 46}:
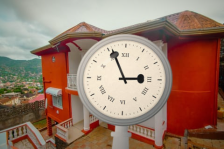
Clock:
{"hour": 2, "minute": 56}
